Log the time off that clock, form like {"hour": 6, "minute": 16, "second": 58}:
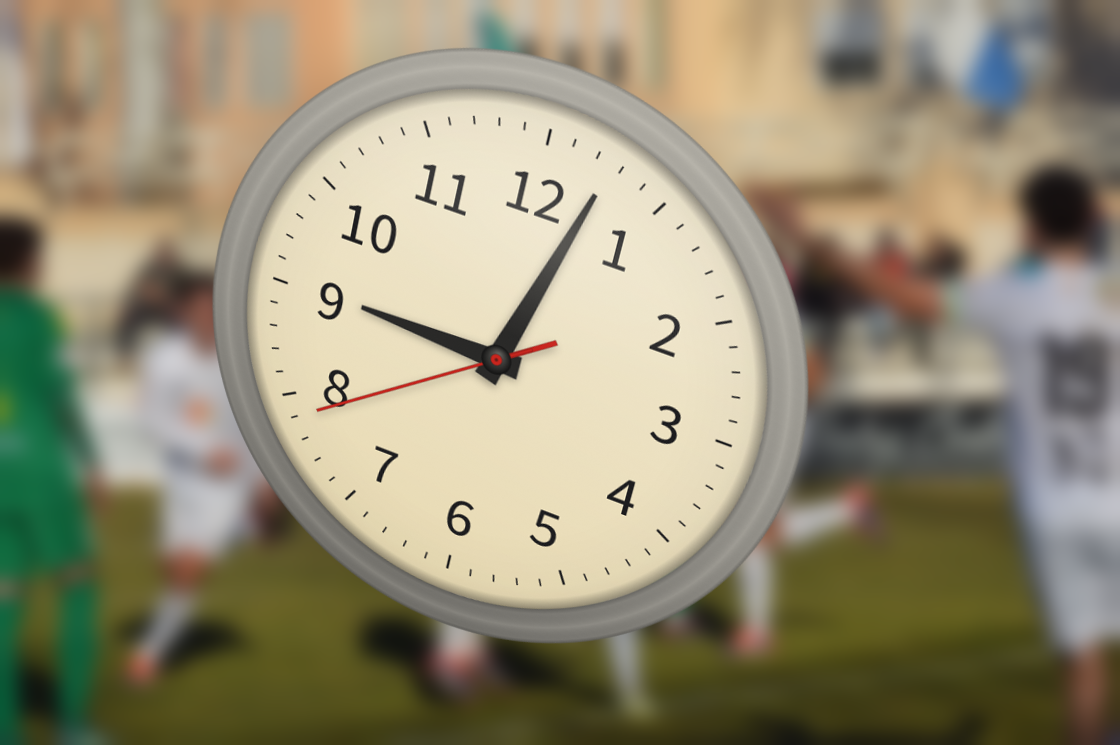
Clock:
{"hour": 9, "minute": 2, "second": 39}
